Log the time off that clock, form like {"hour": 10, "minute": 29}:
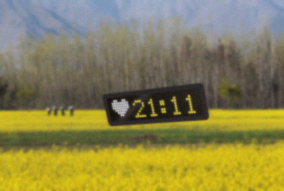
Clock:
{"hour": 21, "minute": 11}
